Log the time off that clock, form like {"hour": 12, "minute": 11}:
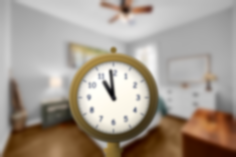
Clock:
{"hour": 10, "minute": 59}
